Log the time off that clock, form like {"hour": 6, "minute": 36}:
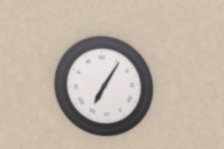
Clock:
{"hour": 7, "minute": 6}
